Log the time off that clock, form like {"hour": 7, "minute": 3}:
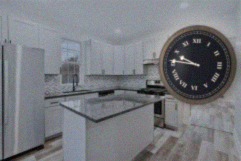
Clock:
{"hour": 9, "minute": 46}
